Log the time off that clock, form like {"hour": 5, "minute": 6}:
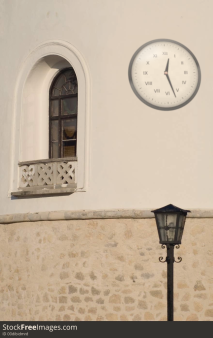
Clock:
{"hour": 12, "minute": 27}
